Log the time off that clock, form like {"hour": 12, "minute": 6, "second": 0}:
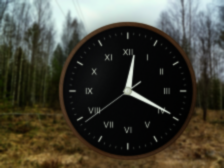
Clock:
{"hour": 12, "minute": 19, "second": 39}
